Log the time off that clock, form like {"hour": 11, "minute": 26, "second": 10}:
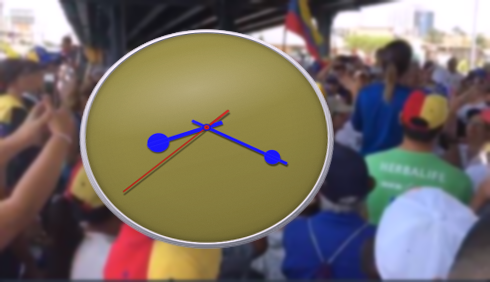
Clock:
{"hour": 8, "minute": 19, "second": 38}
